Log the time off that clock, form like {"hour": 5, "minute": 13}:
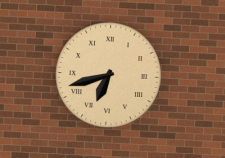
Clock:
{"hour": 6, "minute": 42}
